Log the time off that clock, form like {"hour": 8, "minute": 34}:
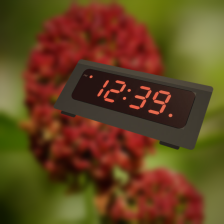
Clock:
{"hour": 12, "minute": 39}
